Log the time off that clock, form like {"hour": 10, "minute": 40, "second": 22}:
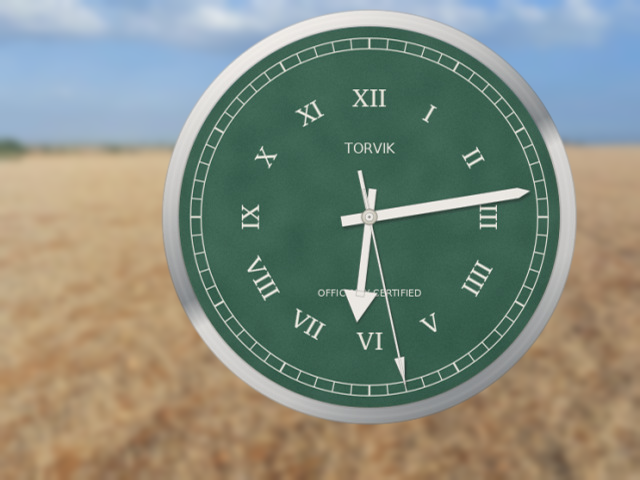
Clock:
{"hour": 6, "minute": 13, "second": 28}
